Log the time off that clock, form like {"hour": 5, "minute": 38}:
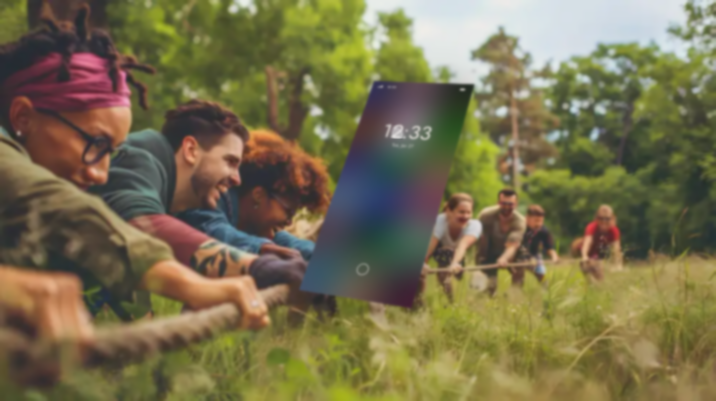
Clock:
{"hour": 12, "minute": 33}
